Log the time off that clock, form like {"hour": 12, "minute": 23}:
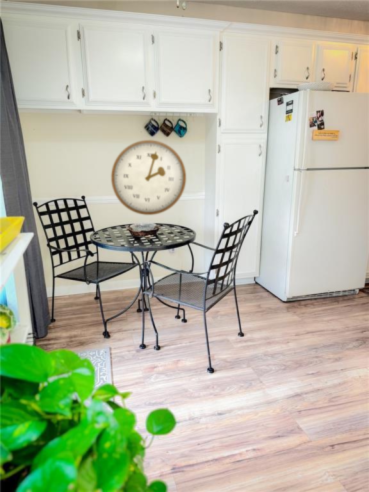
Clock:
{"hour": 2, "minute": 2}
